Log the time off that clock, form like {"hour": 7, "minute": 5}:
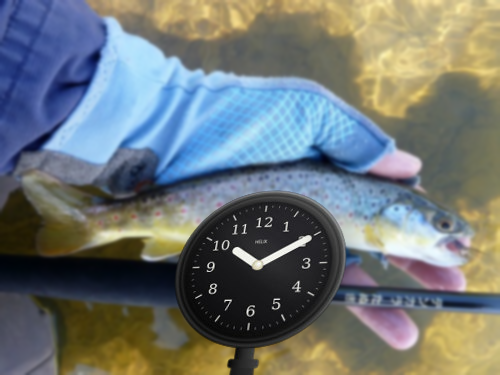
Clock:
{"hour": 10, "minute": 10}
